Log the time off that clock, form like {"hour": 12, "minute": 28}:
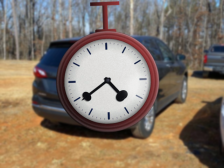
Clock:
{"hour": 4, "minute": 39}
